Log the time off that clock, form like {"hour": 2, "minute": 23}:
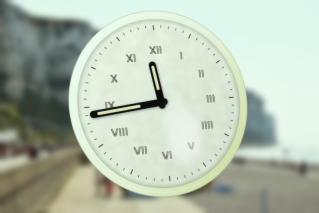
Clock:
{"hour": 11, "minute": 44}
